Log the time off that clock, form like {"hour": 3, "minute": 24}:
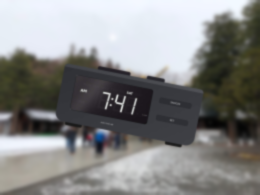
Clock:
{"hour": 7, "minute": 41}
